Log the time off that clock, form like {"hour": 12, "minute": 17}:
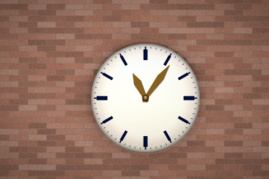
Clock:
{"hour": 11, "minute": 6}
